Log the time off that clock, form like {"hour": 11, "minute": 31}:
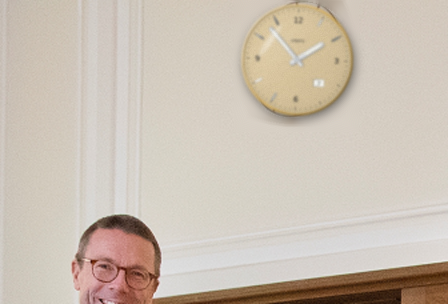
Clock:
{"hour": 1, "minute": 53}
